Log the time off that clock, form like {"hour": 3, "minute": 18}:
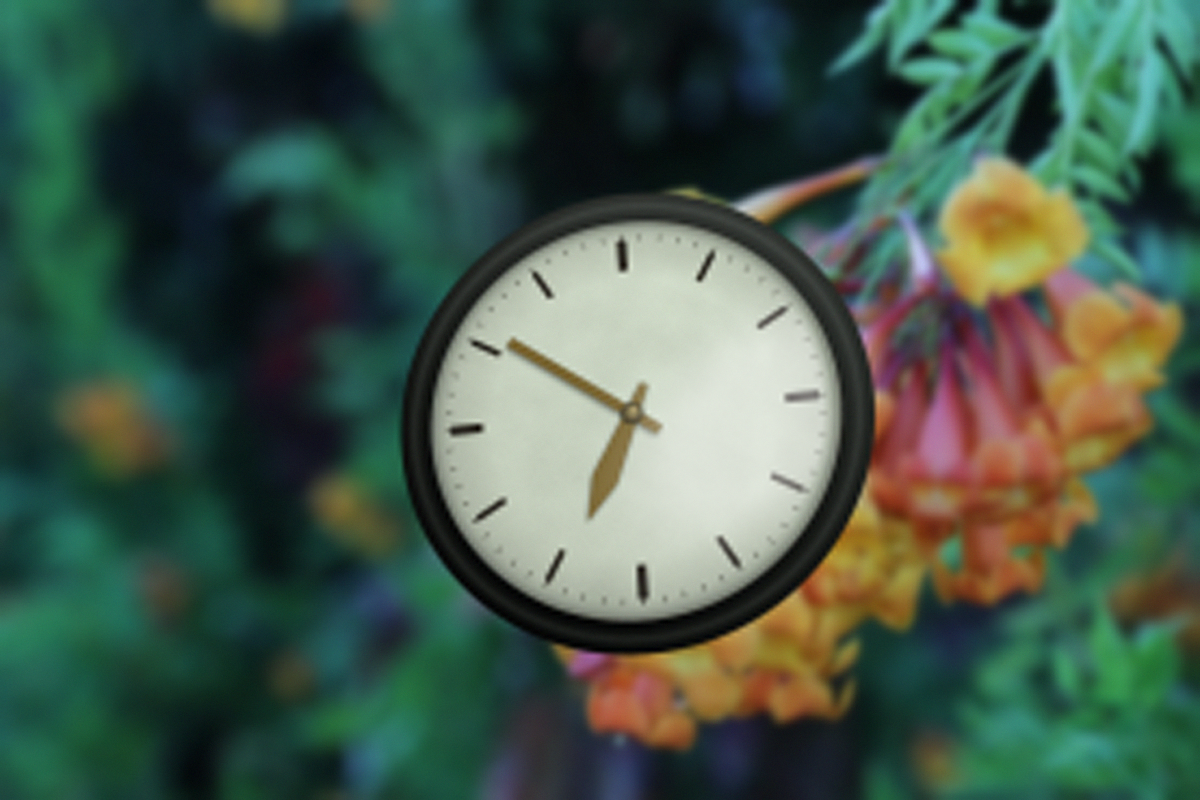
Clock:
{"hour": 6, "minute": 51}
